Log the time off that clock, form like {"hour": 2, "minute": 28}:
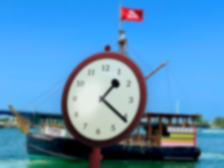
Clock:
{"hour": 1, "minute": 21}
